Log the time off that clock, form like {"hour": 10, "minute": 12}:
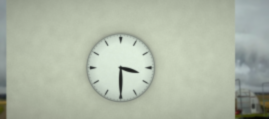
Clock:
{"hour": 3, "minute": 30}
